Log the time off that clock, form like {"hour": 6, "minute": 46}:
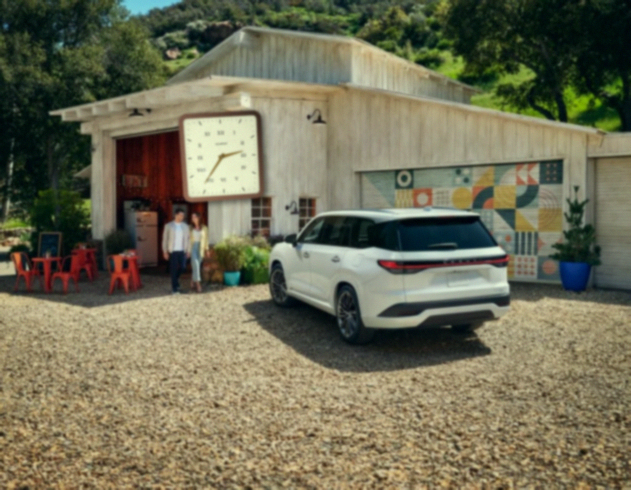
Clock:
{"hour": 2, "minute": 36}
